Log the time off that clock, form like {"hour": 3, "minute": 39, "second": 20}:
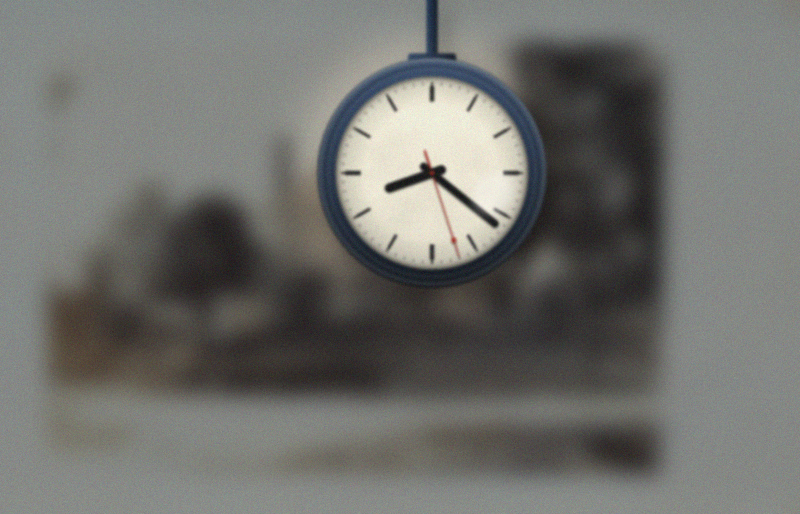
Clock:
{"hour": 8, "minute": 21, "second": 27}
